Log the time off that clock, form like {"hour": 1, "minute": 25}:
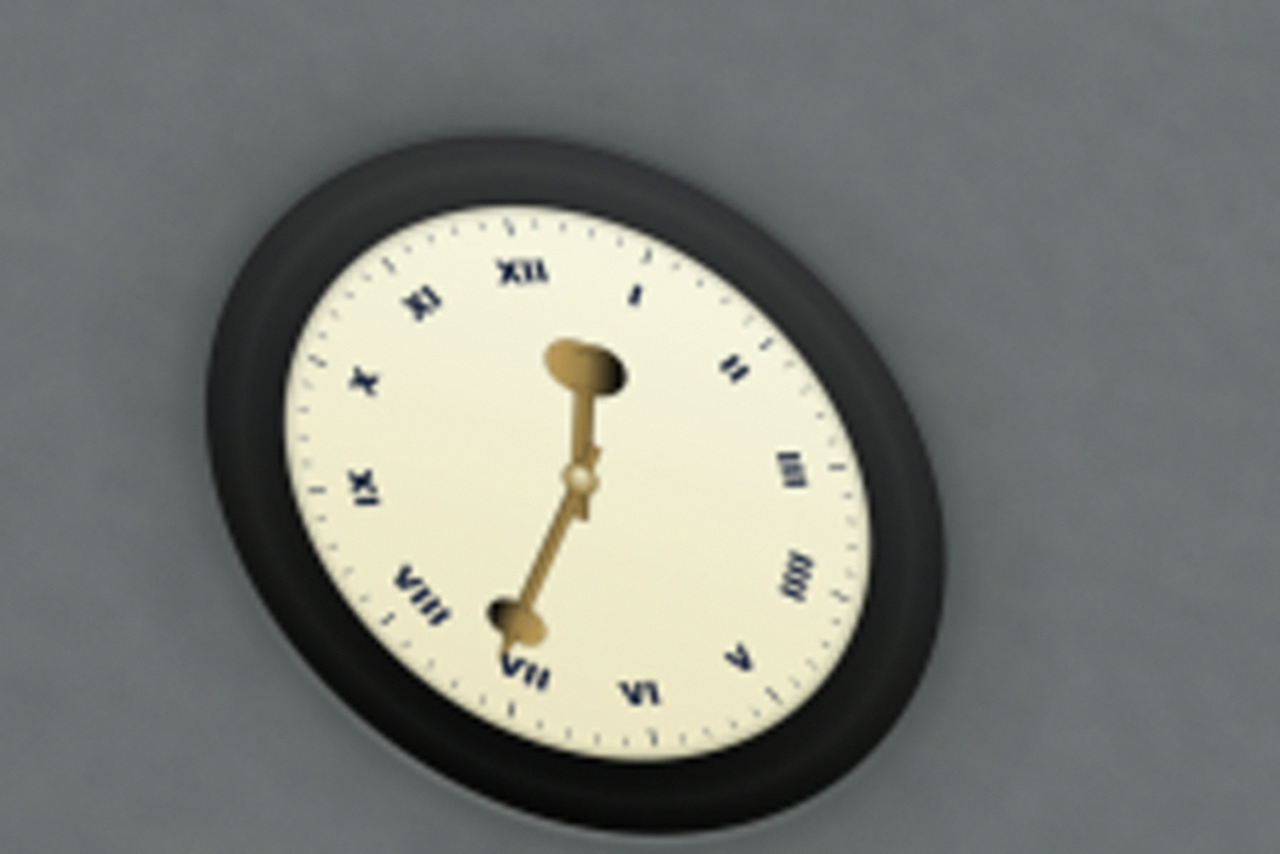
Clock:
{"hour": 12, "minute": 36}
